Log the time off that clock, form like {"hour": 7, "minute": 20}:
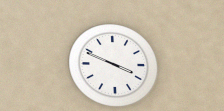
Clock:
{"hour": 3, "minute": 49}
